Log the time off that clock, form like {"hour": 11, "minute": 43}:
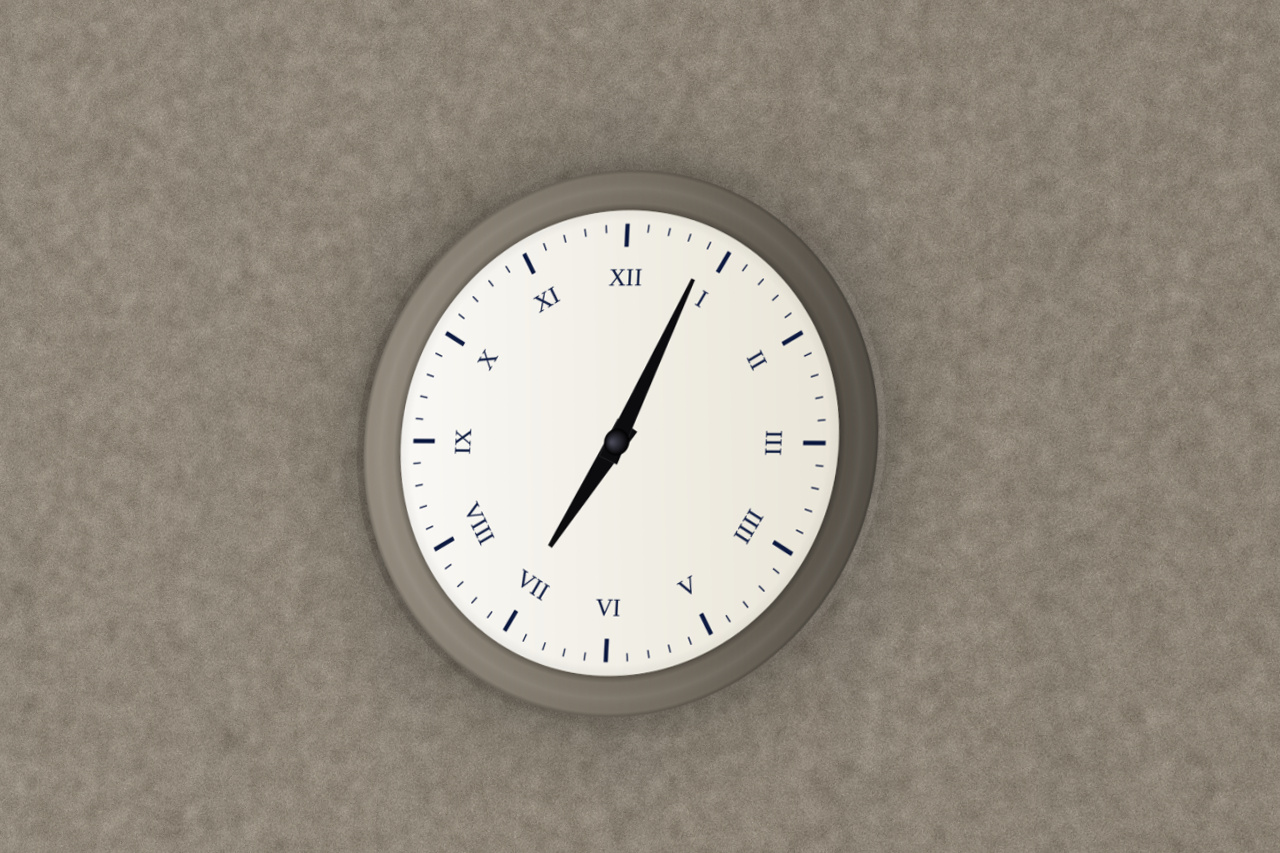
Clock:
{"hour": 7, "minute": 4}
